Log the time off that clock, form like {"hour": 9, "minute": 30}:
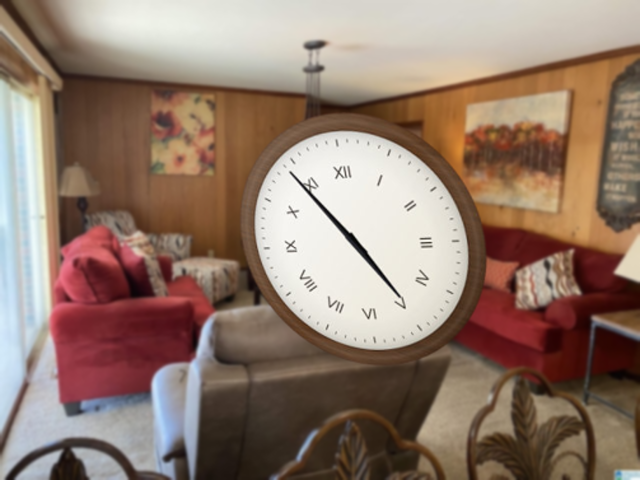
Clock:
{"hour": 4, "minute": 54}
